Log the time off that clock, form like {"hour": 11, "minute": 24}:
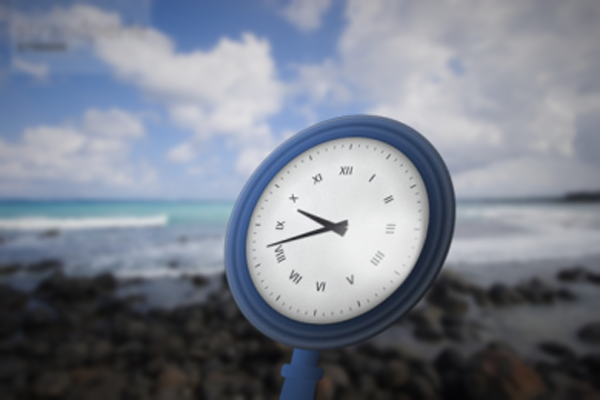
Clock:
{"hour": 9, "minute": 42}
